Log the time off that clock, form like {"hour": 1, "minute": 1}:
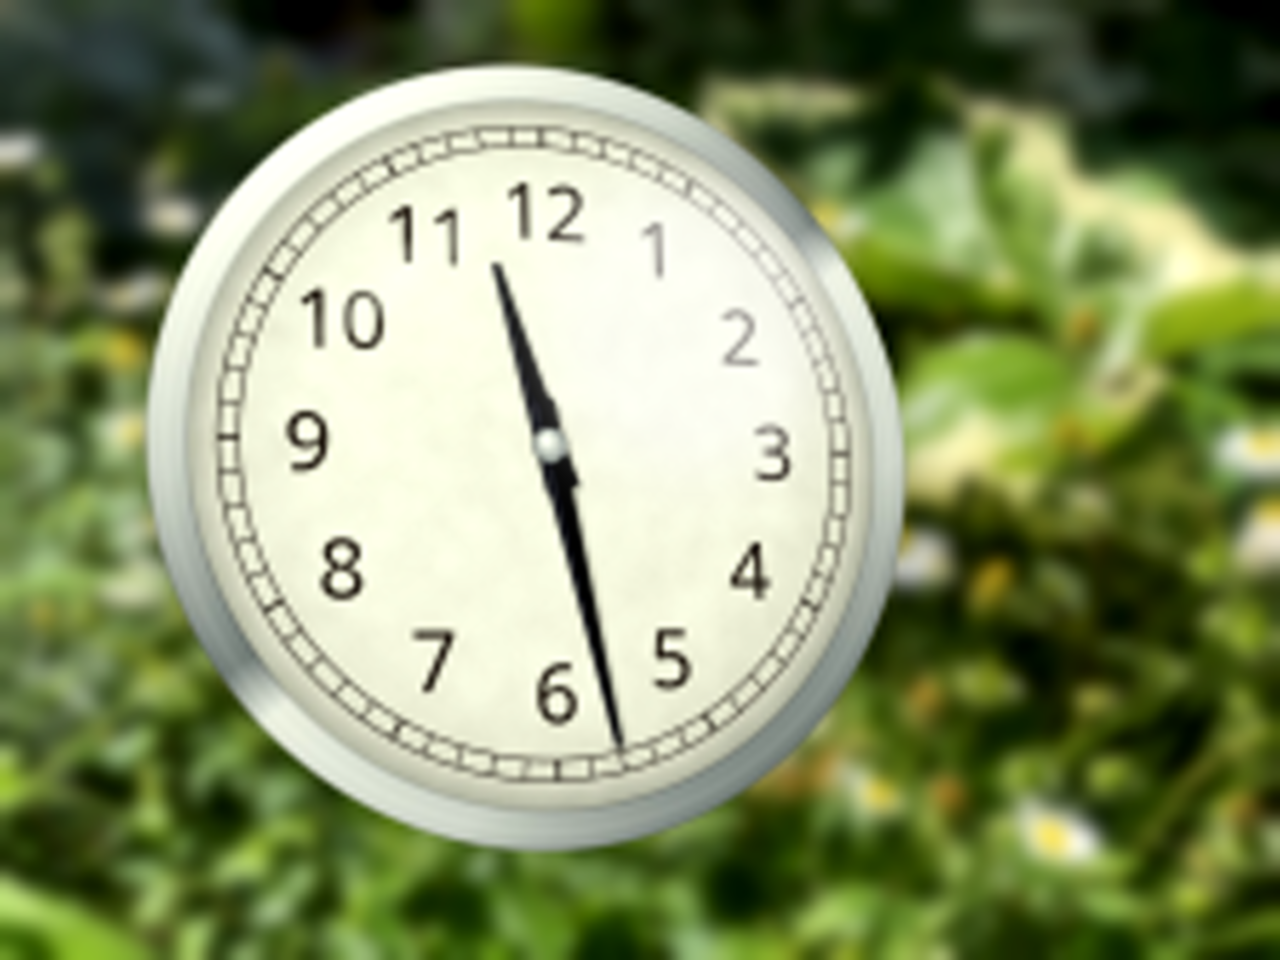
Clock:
{"hour": 11, "minute": 28}
